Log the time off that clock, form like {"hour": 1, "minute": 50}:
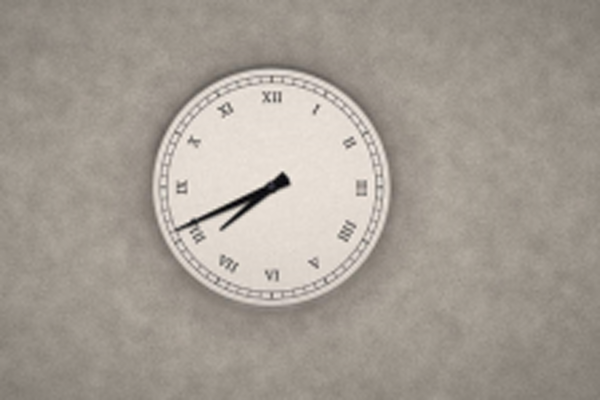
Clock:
{"hour": 7, "minute": 41}
